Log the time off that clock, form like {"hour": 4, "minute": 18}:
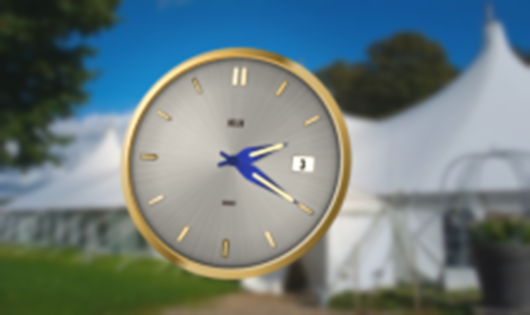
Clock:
{"hour": 2, "minute": 20}
